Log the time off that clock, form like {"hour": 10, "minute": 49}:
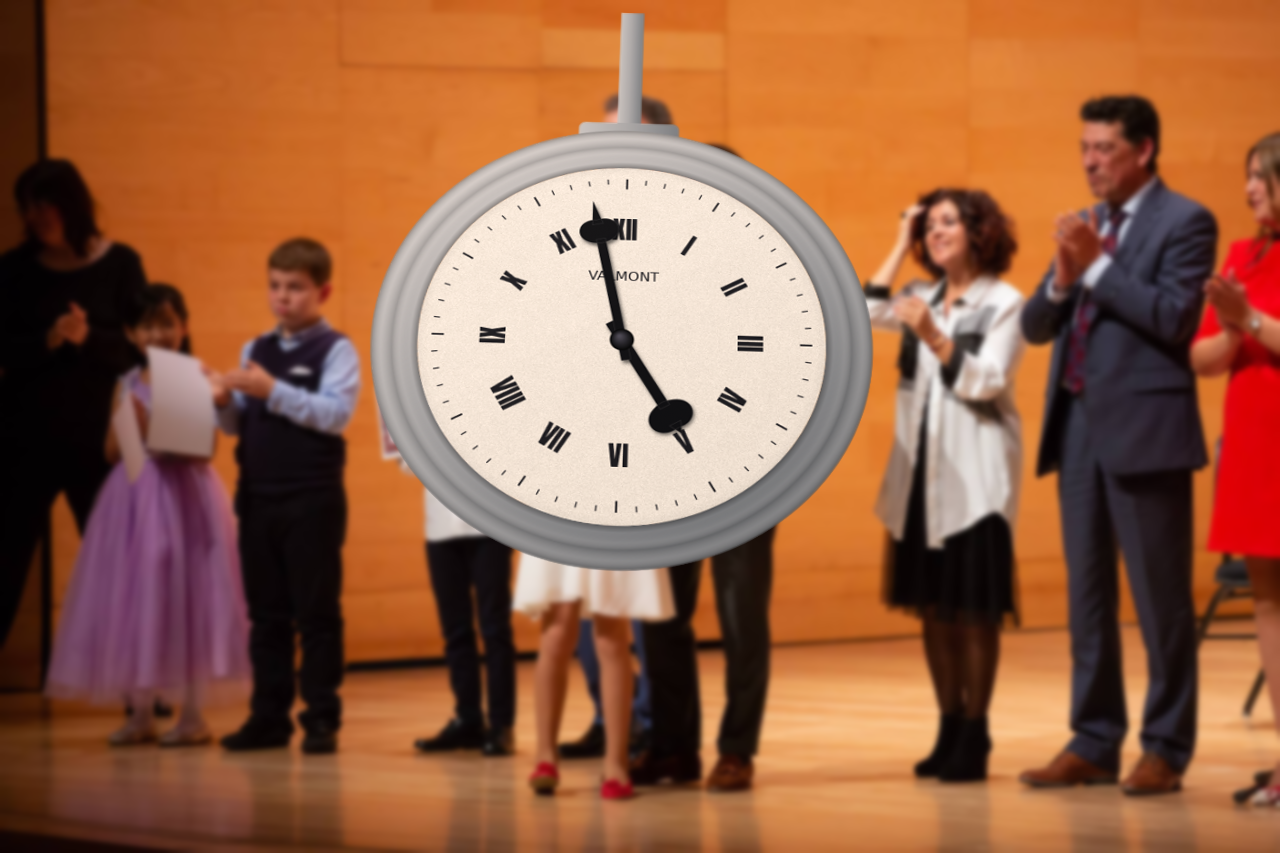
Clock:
{"hour": 4, "minute": 58}
